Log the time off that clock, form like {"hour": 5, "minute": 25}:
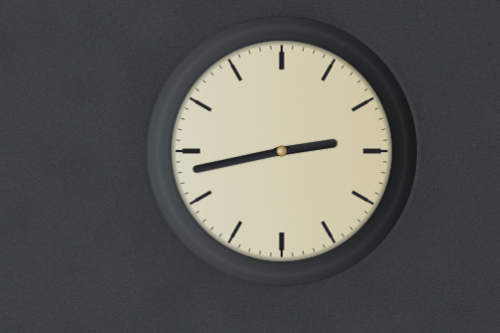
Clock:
{"hour": 2, "minute": 43}
